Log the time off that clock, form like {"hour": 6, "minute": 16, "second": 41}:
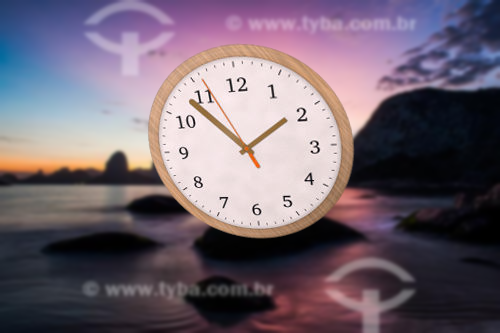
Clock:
{"hour": 1, "minute": 52, "second": 56}
